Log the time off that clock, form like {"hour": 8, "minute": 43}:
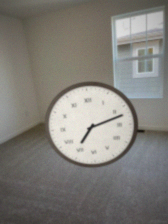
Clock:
{"hour": 7, "minute": 12}
